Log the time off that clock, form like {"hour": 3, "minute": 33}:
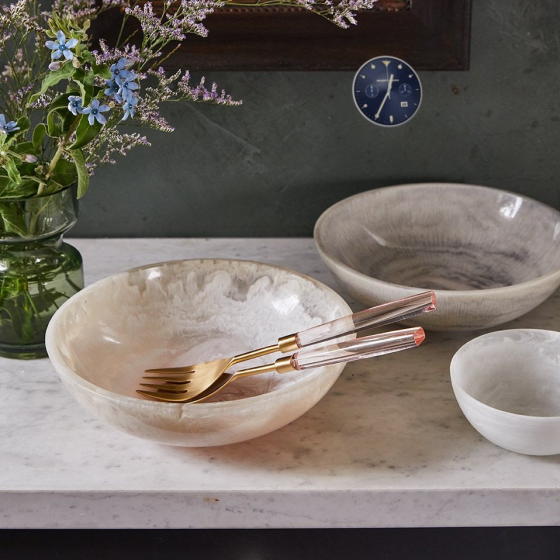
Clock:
{"hour": 12, "minute": 35}
